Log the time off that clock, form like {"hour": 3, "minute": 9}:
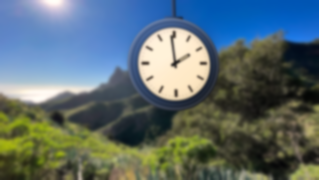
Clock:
{"hour": 1, "minute": 59}
